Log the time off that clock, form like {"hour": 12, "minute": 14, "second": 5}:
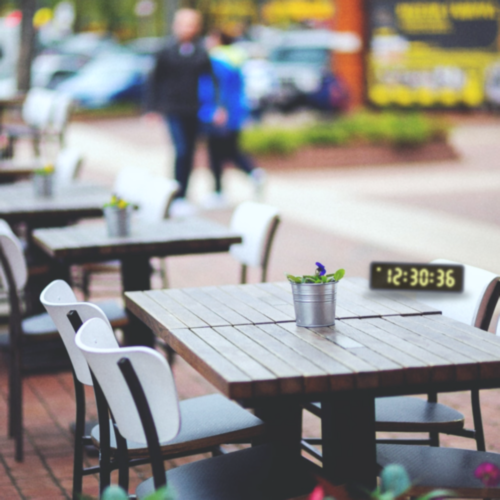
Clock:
{"hour": 12, "minute": 30, "second": 36}
